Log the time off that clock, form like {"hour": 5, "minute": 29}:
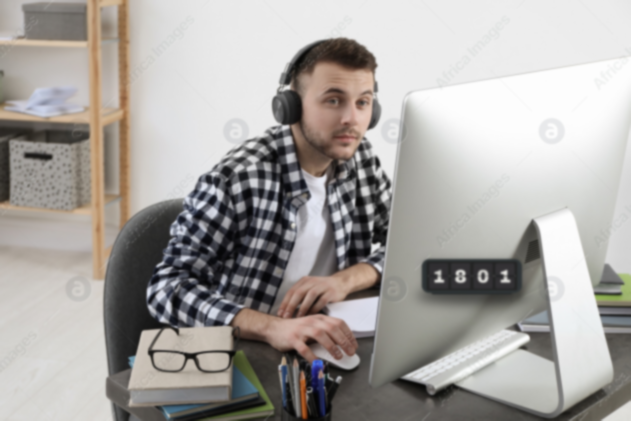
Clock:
{"hour": 18, "minute": 1}
